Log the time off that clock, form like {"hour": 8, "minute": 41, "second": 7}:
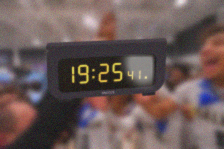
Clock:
{"hour": 19, "minute": 25, "second": 41}
